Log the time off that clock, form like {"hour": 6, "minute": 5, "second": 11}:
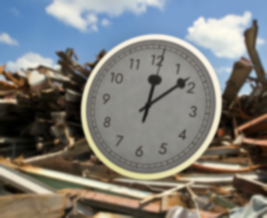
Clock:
{"hour": 12, "minute": 8, "second": 1}
